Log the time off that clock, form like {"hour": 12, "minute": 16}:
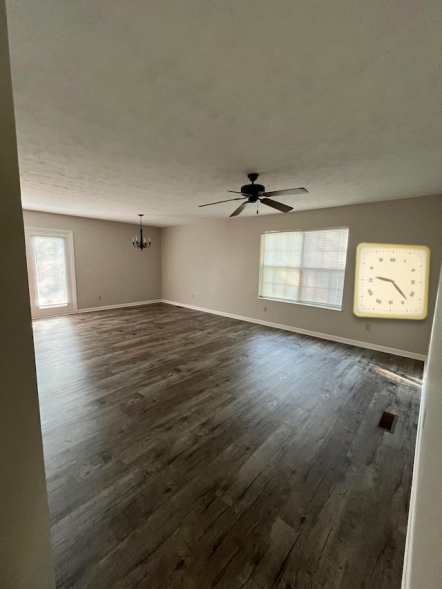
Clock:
{"hour": 9, "minute": 23}
